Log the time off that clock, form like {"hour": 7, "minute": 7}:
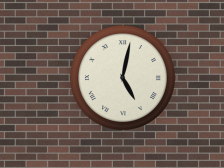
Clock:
{"hour": 5, "minute": 2}
